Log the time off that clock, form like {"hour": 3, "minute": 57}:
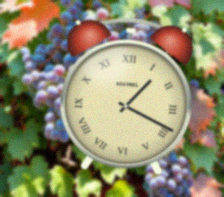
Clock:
{"hour": 1, "minute": 19}
